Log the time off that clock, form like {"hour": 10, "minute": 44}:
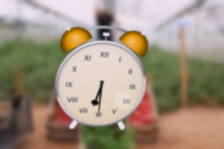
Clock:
{"hour": 6, "minute": 30}
